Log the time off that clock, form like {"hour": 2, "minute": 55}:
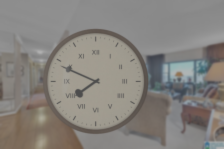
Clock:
{"hour": 7, "minute": 49}
